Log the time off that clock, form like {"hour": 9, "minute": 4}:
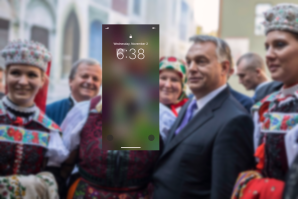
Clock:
{"hour": 6, "minute": 38}
